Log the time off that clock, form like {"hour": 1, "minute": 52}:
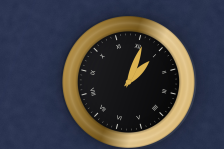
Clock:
{"hour": 1, "minute": 1}
